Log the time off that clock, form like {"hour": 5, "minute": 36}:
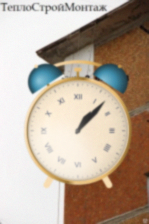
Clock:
{"hour": 1, "minute": 7}
